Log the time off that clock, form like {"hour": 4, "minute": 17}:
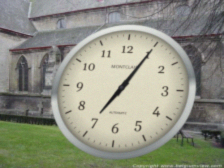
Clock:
{"hour": 7, "minute": 5}
